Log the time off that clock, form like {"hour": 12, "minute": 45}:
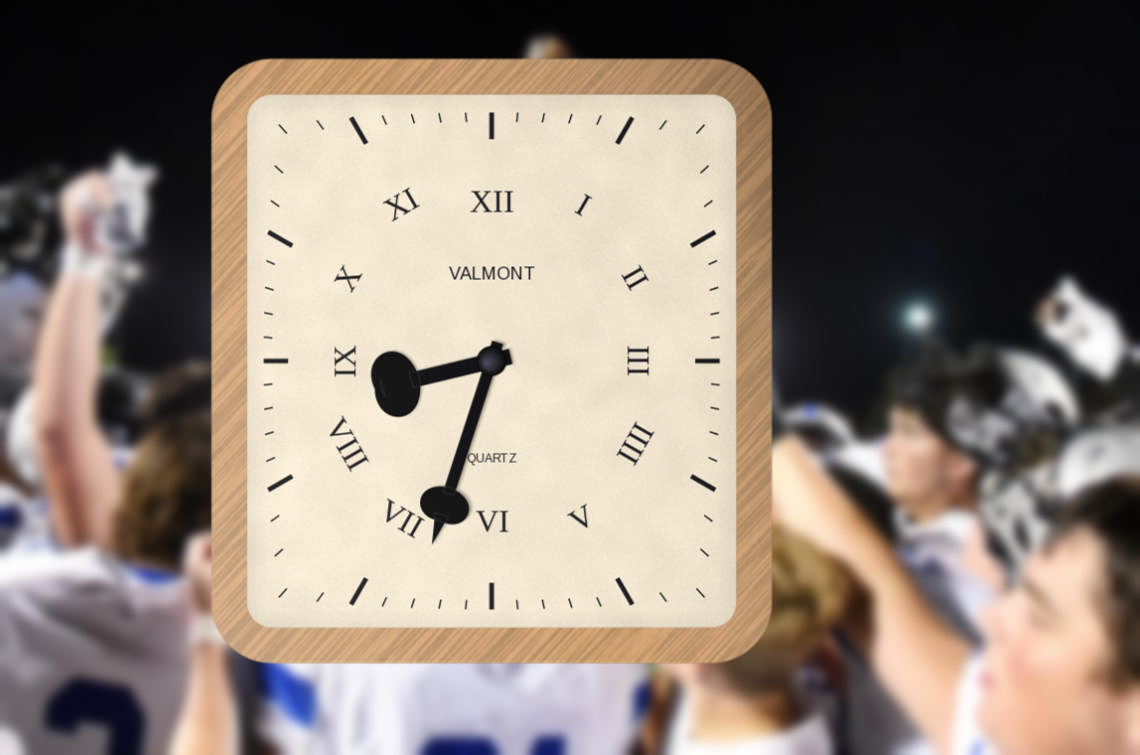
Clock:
{"hour": 8, "minute": 33}
